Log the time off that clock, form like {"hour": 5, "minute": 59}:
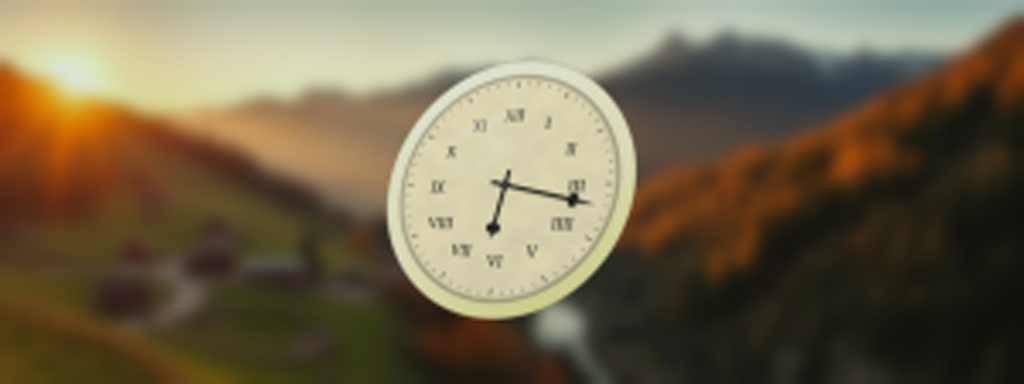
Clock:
{"hour": 6, "minute": 17}
